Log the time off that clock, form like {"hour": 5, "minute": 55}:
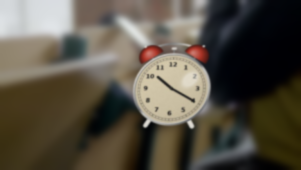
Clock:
{"hour": 10, "minute": 20}
